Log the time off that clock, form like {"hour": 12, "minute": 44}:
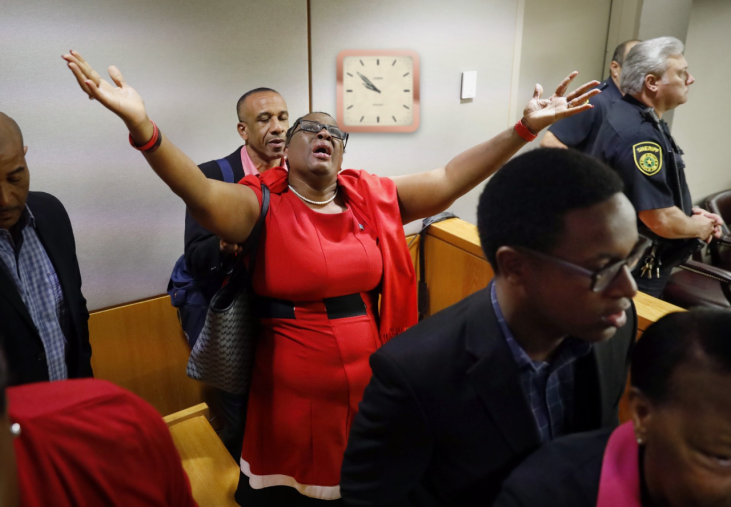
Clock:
{"hour": 9, "minute": 52}
